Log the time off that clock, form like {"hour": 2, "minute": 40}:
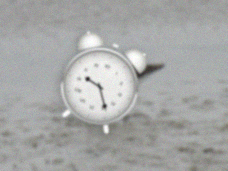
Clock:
{"hour": 9, "minute": 24}
